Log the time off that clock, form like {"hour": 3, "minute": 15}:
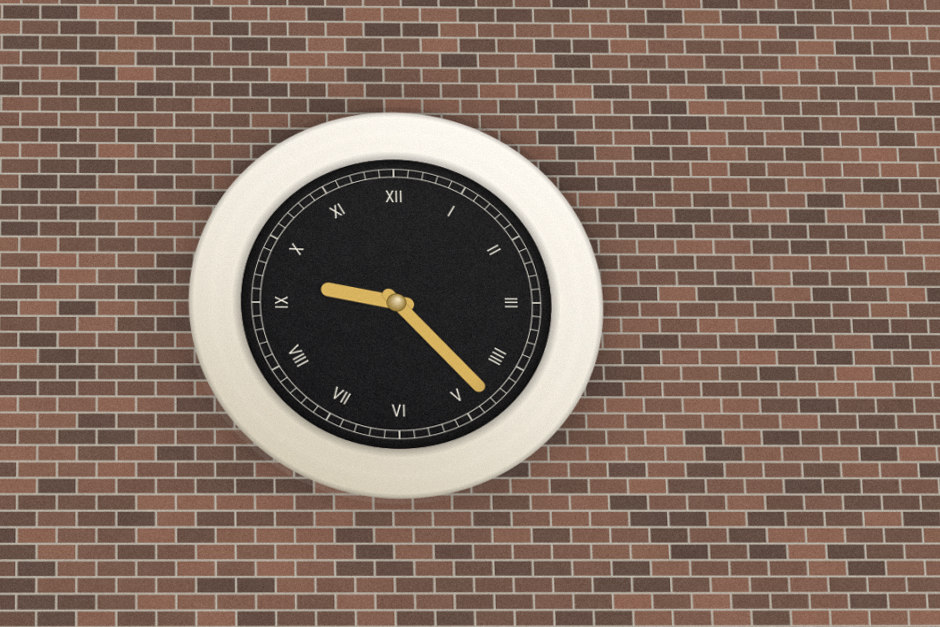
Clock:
{"hour": 9, "minute": 23}
